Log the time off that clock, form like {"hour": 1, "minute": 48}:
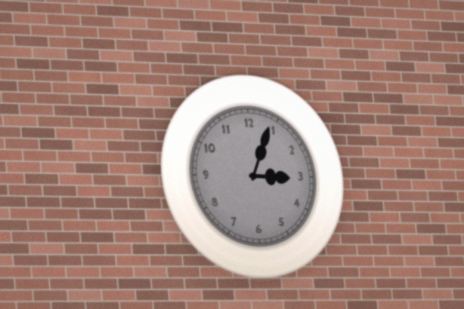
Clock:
{"hour": 3, "minute": 4}
